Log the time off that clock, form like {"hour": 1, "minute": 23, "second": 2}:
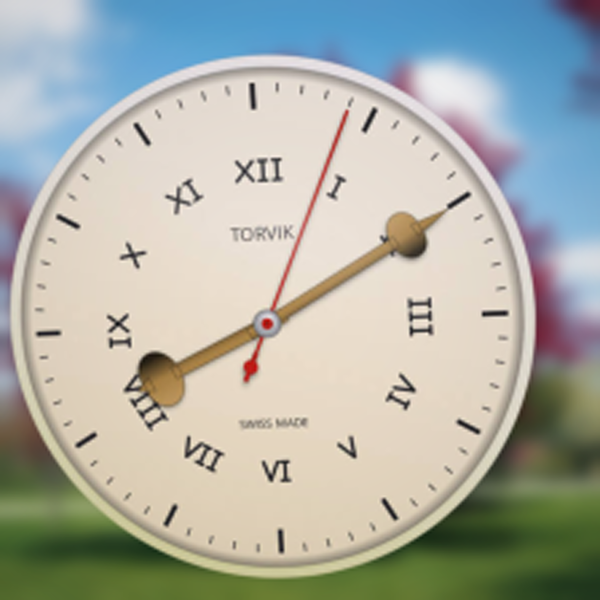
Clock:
{"hour": 8, "minute": 10, "second": 4}
